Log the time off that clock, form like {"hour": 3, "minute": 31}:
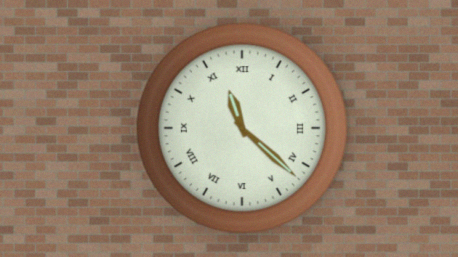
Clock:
{"hour": 11, "minute": 22}
